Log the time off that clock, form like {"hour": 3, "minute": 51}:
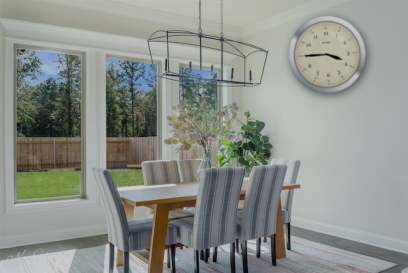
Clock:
{"hour": 3, "minute": 45}
